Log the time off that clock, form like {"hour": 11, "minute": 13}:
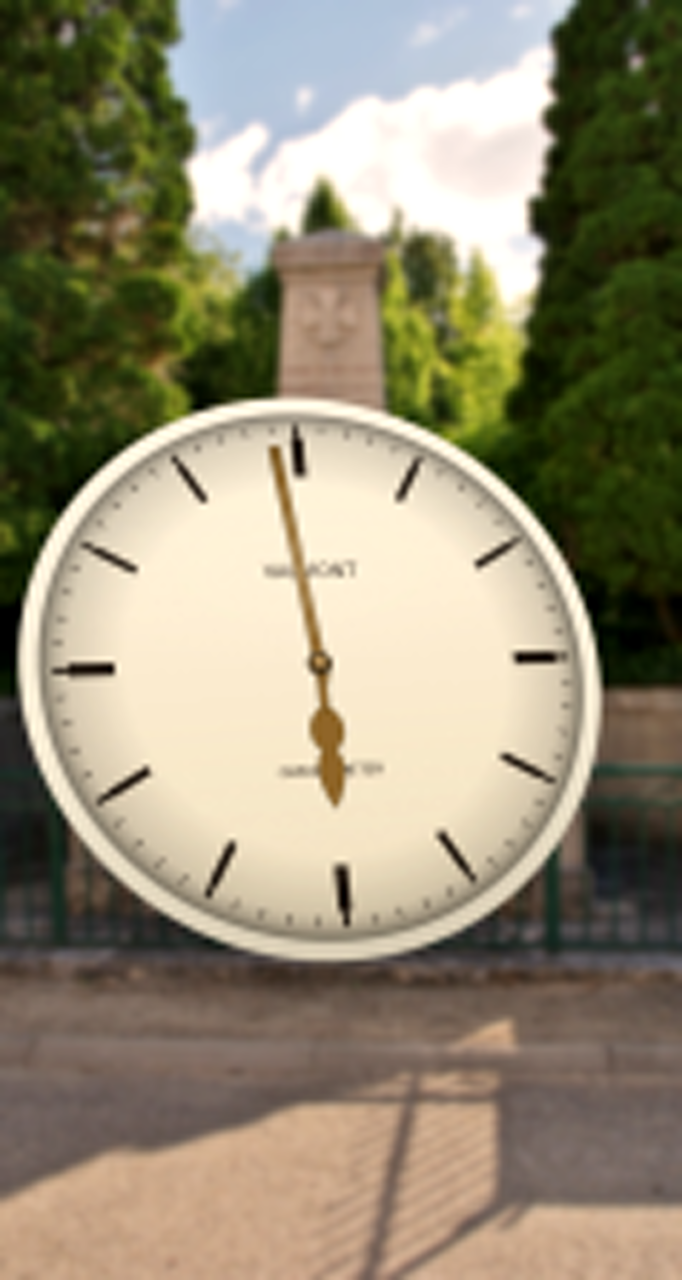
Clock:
{"hour": 5, "minute": 59}
